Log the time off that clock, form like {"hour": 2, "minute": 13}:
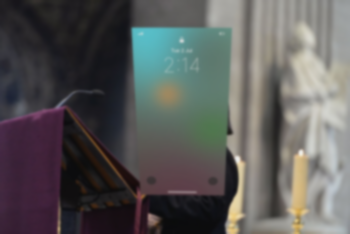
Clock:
{"hour": 2, "minute": 14}
